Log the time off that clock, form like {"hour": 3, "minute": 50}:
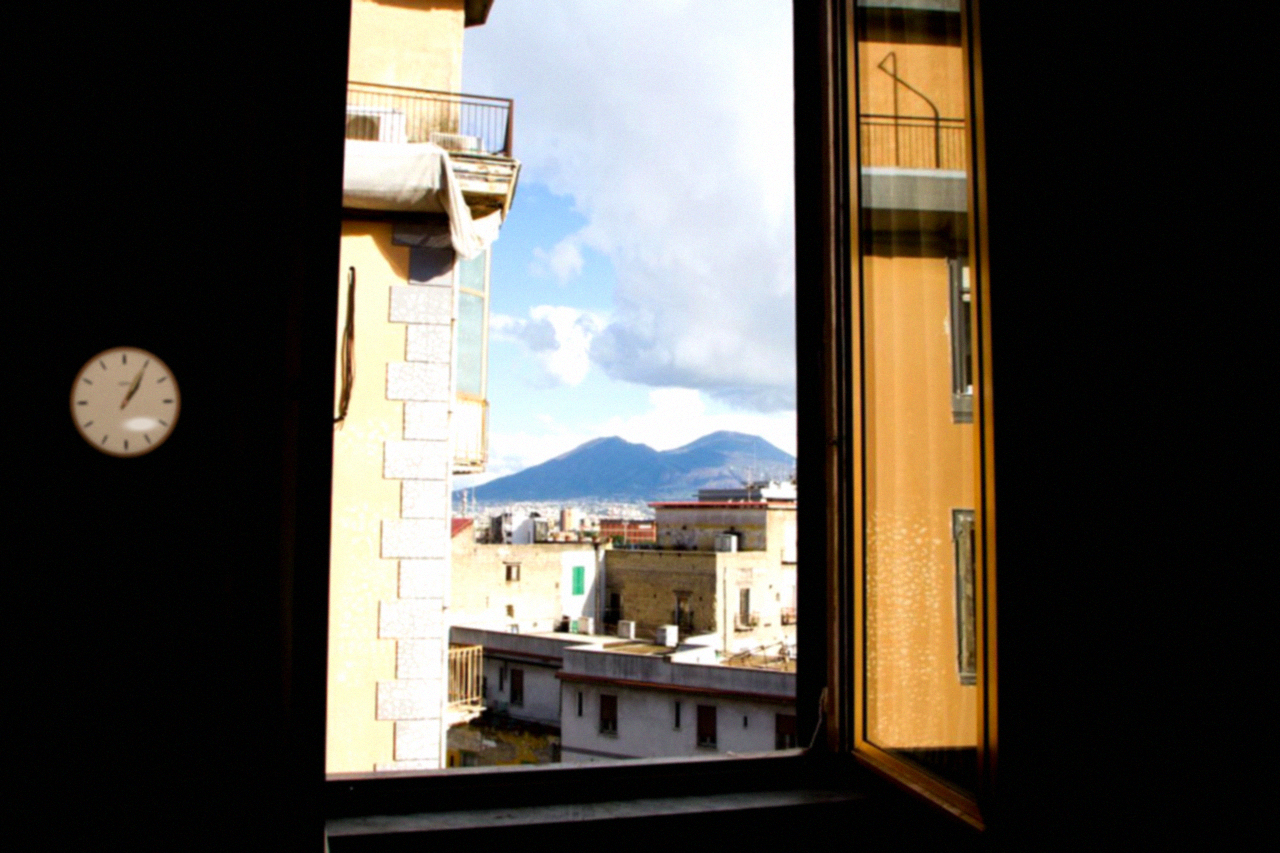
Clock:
{"hour": 1, "minute": 5}
